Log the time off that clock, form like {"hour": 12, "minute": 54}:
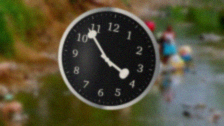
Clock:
{"hour": 3, "minute": 53}
